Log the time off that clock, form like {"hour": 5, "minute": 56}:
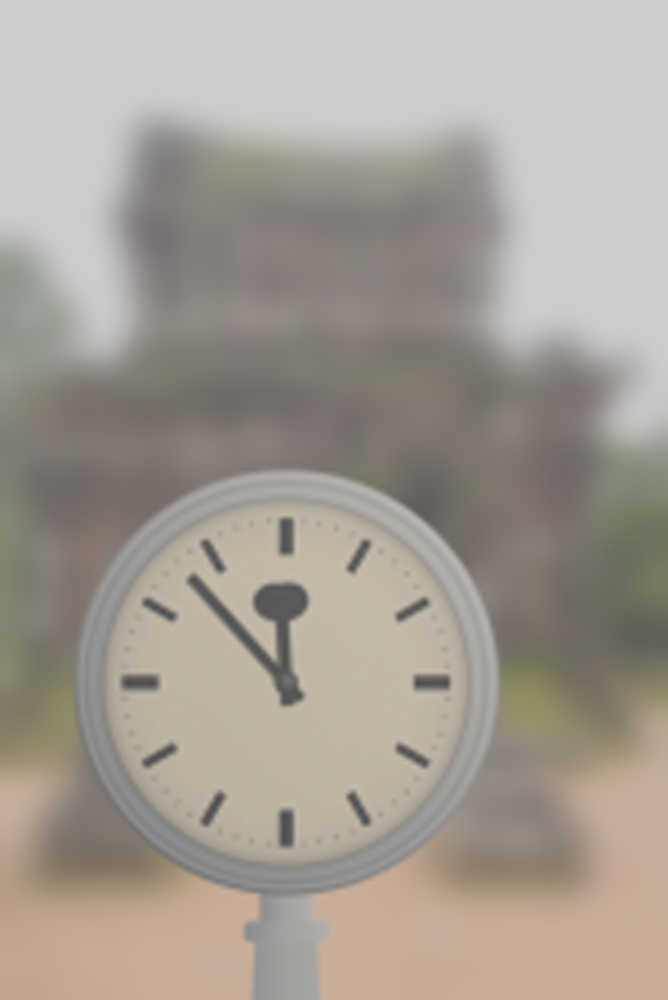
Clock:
{"hour": 11, "minute": 53}
